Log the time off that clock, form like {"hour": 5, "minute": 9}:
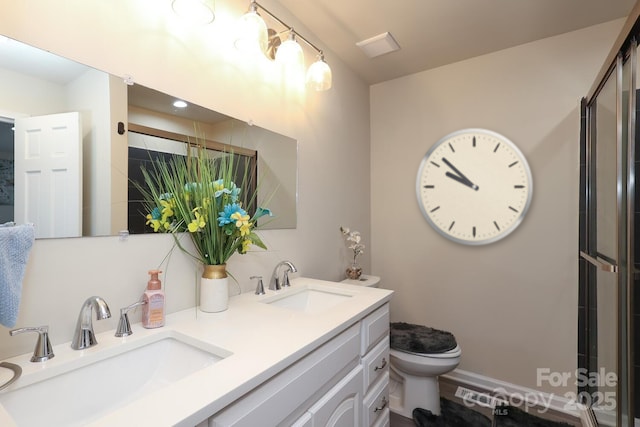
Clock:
{"hour": 9, "minute": 52}
